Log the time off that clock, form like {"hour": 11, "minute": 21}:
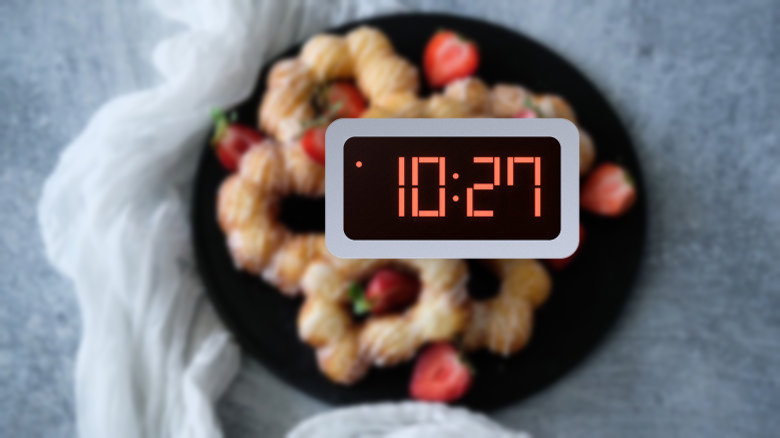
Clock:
{"hour": 10, "minute": 27}
